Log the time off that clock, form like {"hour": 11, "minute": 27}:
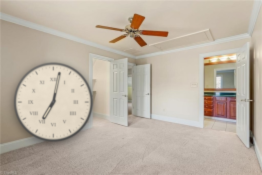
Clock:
{"hour": 7, "minute": 2}
